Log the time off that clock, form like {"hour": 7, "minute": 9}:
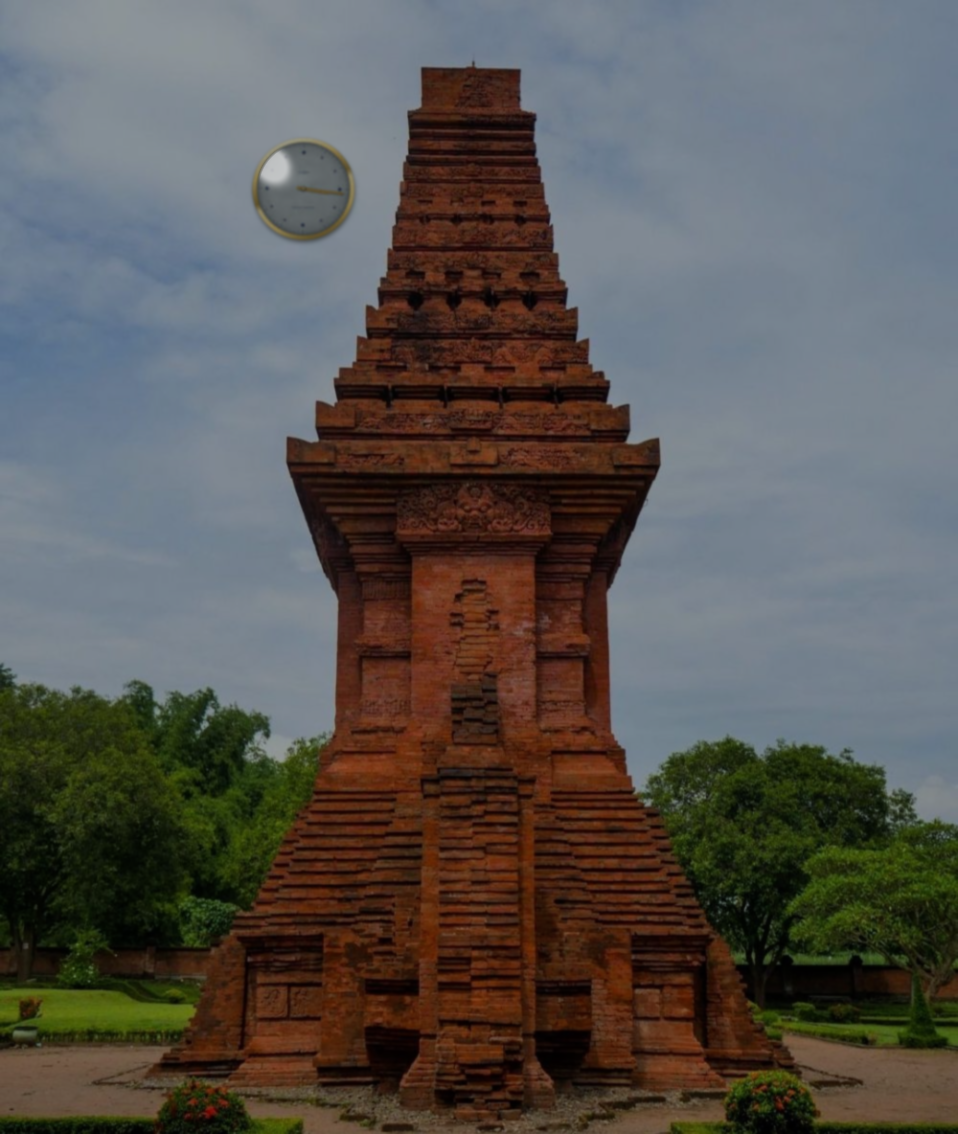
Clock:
{"hour": 3, "minute": 16}
